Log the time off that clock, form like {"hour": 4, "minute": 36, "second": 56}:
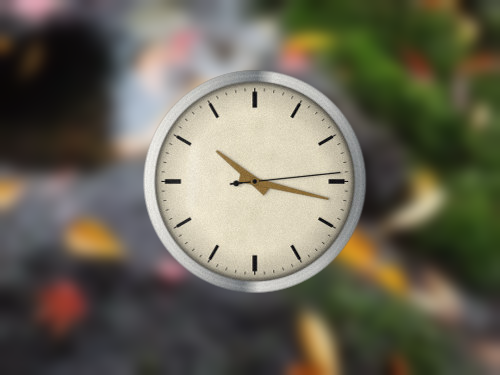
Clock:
{"hour": 10, "minute": 17, "second": 14}
